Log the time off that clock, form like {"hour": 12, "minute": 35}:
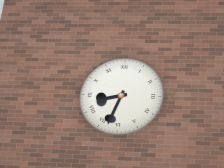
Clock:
{"hour": 8, "minute": 33}
